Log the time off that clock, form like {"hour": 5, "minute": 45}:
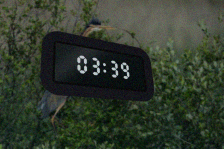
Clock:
{"hour": 3, "minute": 39}
